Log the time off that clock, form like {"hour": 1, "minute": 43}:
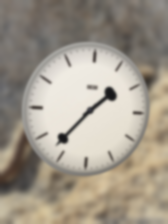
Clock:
{"hour": 1, "minute": 37}
